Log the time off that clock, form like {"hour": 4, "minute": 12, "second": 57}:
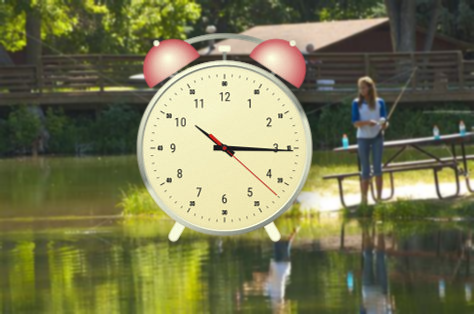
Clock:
{"hour": 10, "minute": 15, "second": 22}
